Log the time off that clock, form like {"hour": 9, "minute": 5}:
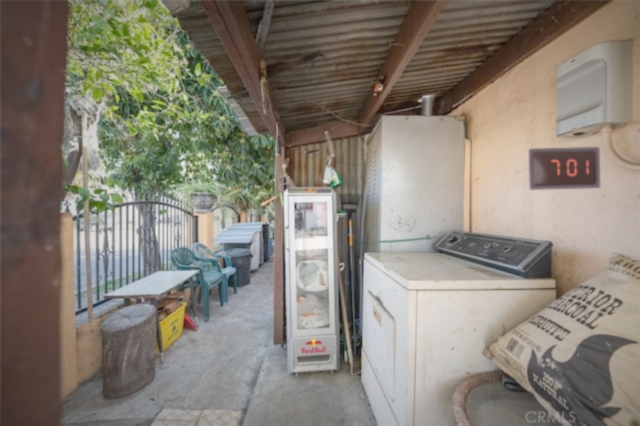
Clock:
{"hour": 7, "minute": 1}
